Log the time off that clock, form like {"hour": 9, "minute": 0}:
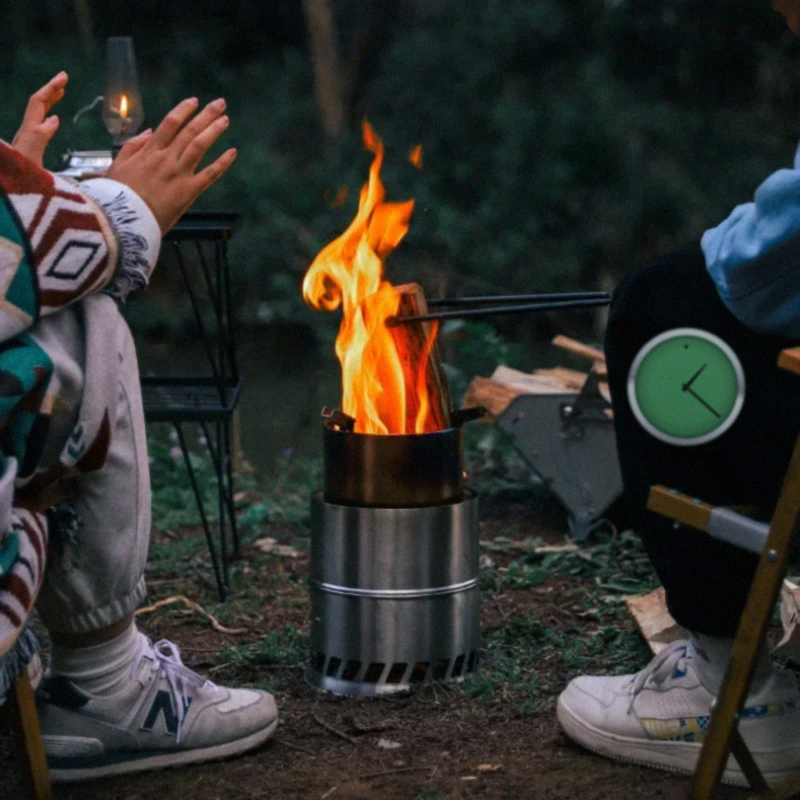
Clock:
{"hour": 1, "minute": 22}
